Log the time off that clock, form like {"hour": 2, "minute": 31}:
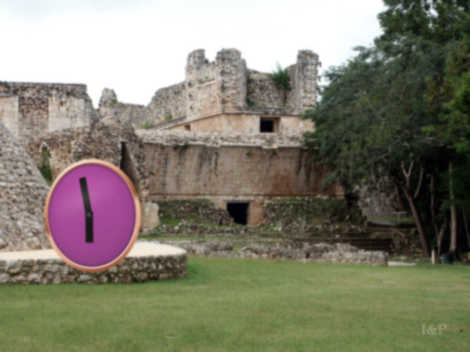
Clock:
{"hour": 5, "minute": 58}
